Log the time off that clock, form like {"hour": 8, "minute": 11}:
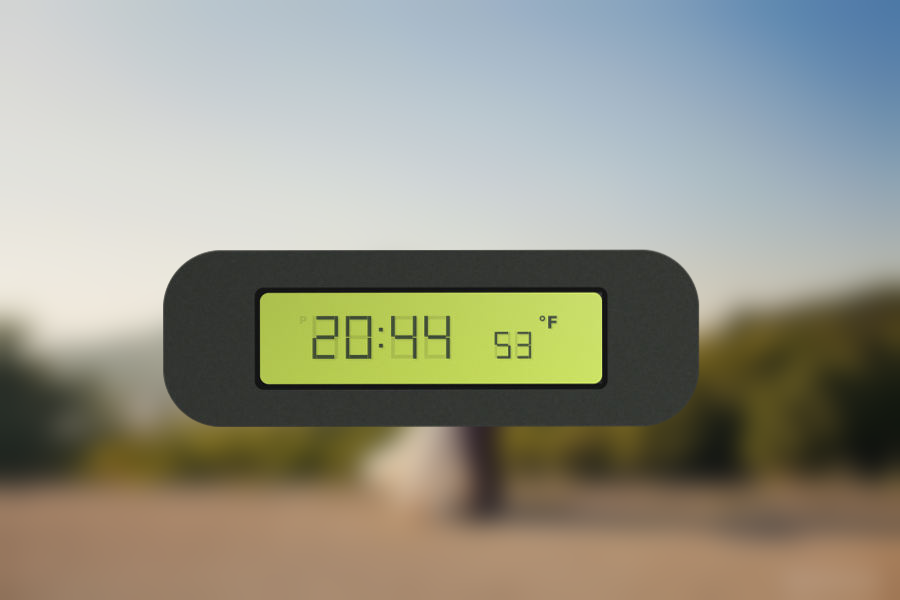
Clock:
{"hour": 20, "minute": 44}
